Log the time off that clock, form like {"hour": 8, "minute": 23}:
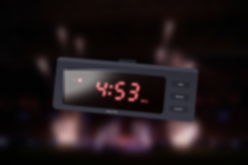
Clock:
{"hour": 4, "minute": 53}
